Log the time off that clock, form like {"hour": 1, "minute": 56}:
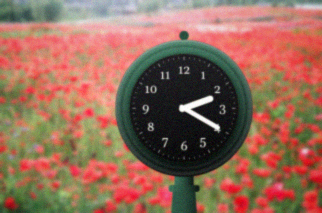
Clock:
{"hour": 2, "minute": 20}
